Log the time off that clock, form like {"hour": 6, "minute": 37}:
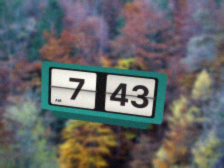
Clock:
{"hour": 7, "minute": 43}
